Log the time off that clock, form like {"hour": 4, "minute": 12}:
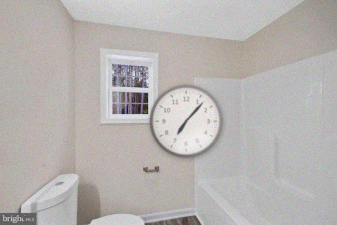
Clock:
{"hour": 7, "minute": 7}
